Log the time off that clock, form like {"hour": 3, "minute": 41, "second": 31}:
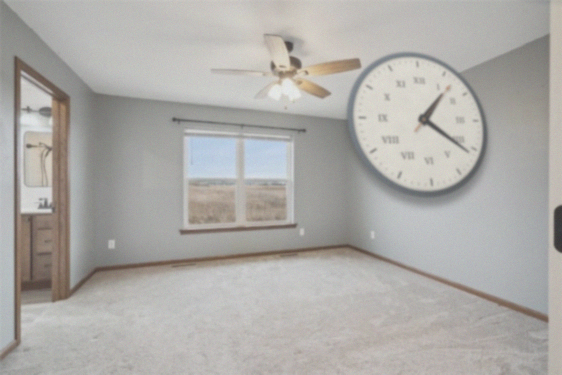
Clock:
{"hour": 1, "minute": 21, "second": 7}
